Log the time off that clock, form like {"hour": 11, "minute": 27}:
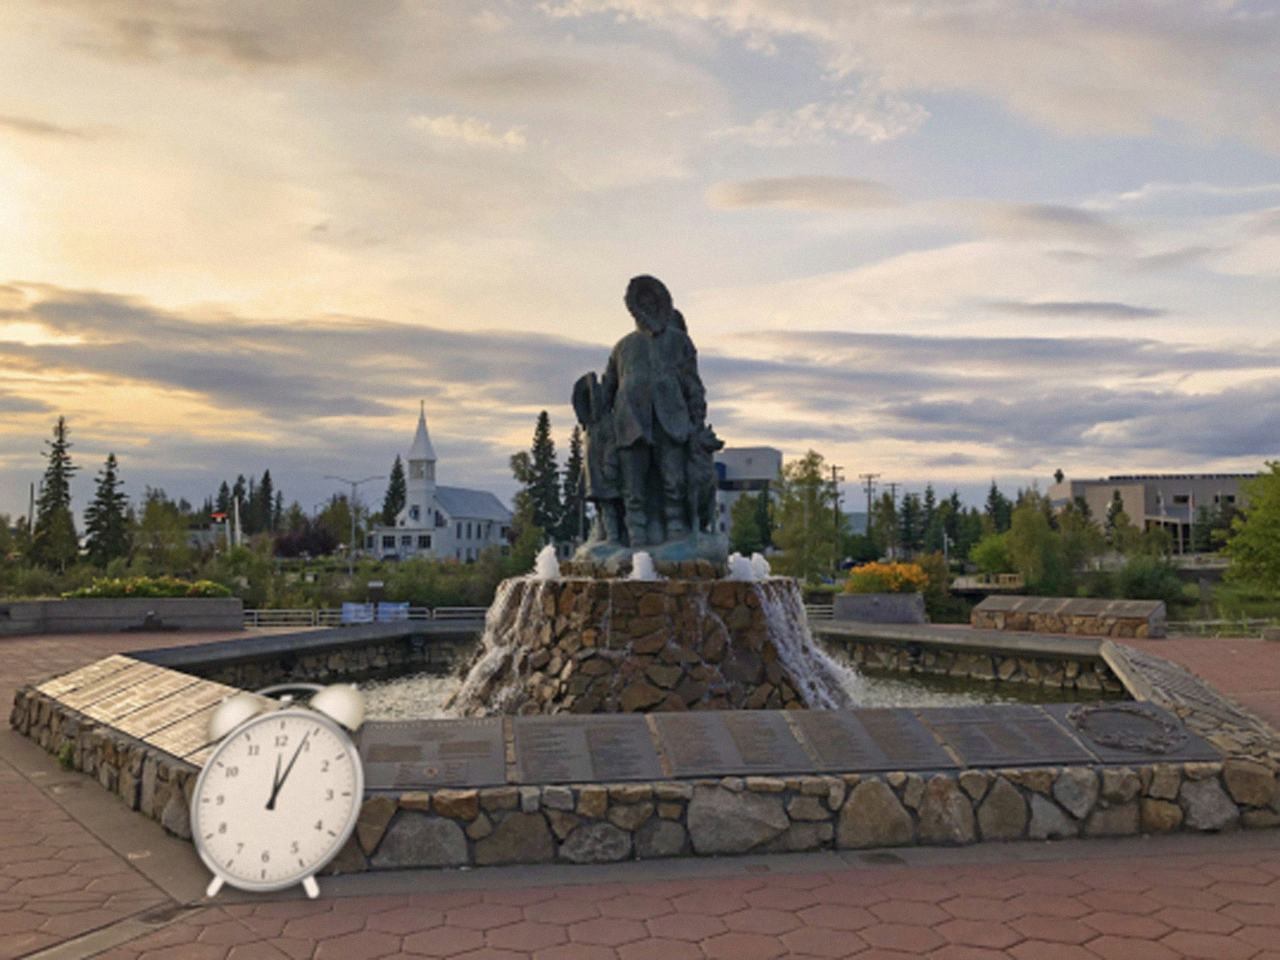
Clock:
{"hour": 12, "minute": 4}
